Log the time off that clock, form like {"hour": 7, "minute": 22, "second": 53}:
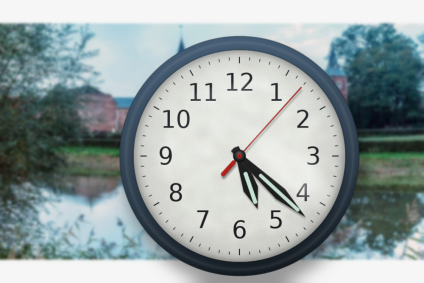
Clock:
{"hour": 5, "minute": 22, "second": 7}
